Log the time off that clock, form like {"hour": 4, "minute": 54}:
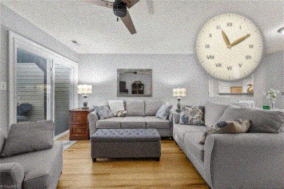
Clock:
{"hour": 11, "minute": 10}
